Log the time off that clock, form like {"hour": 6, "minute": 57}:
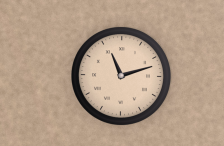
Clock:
{"hour": 11, "minute": 12}
